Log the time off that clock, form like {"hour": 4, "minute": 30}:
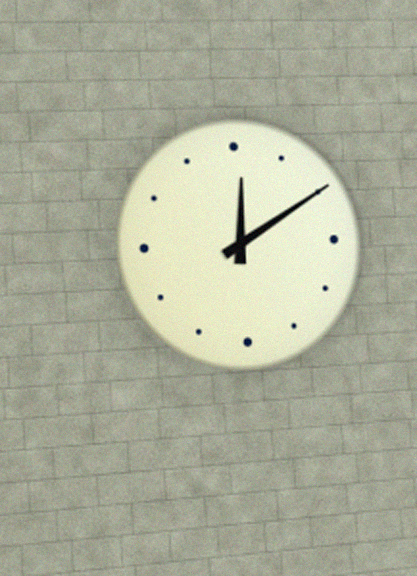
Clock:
{"hour": 12, "minute": 10}
